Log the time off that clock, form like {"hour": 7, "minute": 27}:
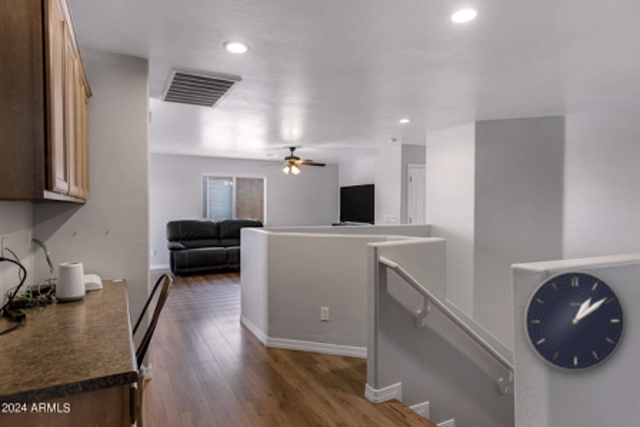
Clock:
{"hour": 1, "minute": 9}
